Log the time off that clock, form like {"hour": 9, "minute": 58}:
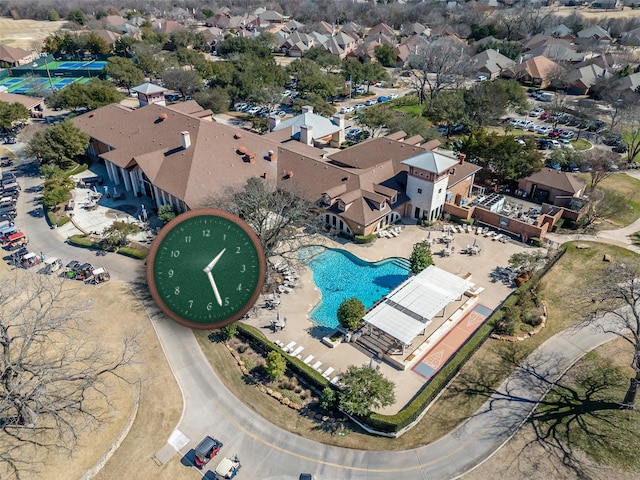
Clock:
{"hour": 1, "minute": 27}
